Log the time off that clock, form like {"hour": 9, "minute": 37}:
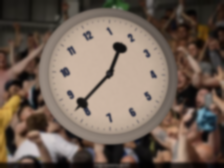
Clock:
{"hour": 1, "minute": 42}
